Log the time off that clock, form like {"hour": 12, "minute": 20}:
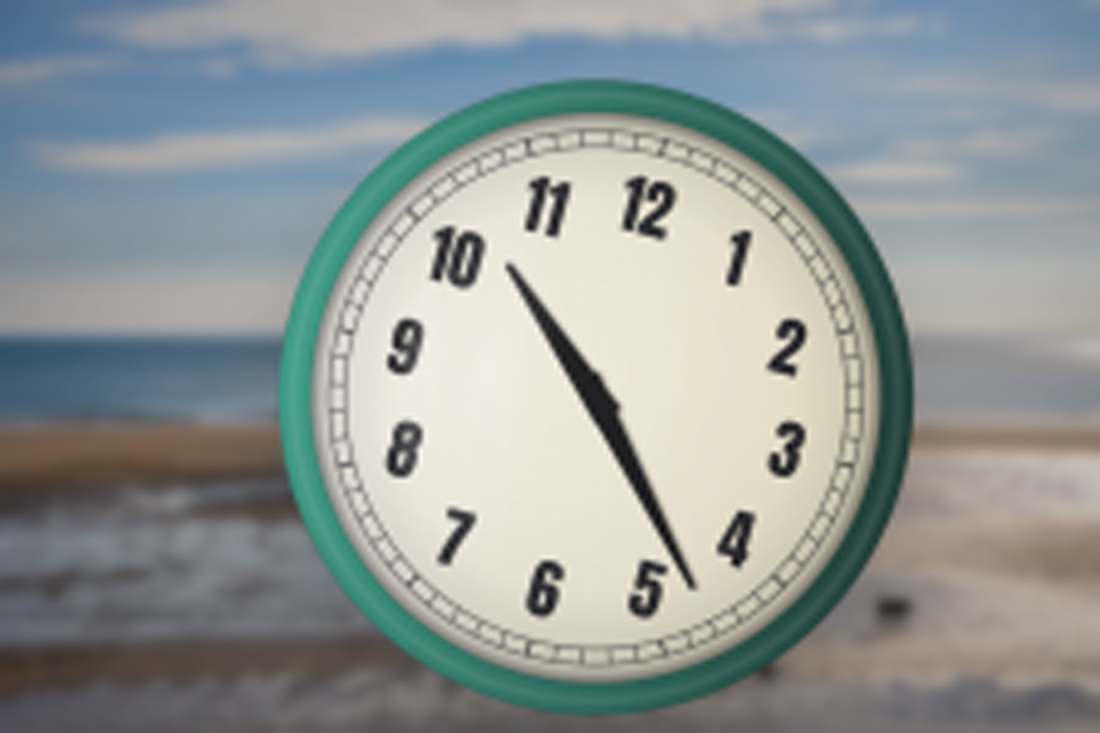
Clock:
{"hour": 10, "minute": 23}
